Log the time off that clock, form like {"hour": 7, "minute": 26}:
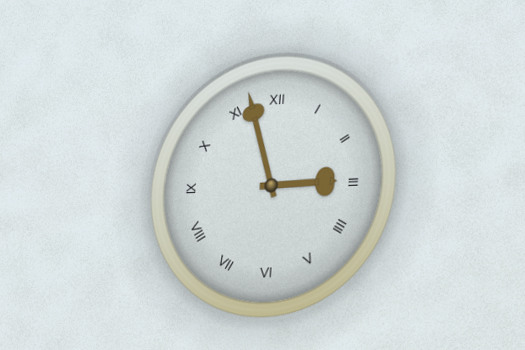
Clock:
{"hour": 2, "minute": 57}
